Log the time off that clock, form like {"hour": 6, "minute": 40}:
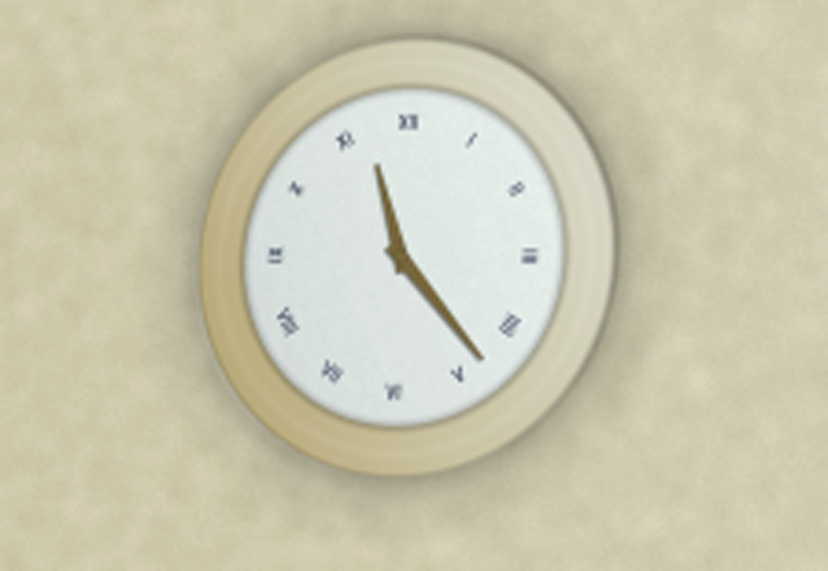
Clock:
{"hour": 11, "minute": 23}
